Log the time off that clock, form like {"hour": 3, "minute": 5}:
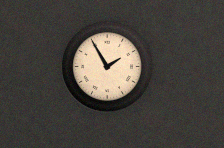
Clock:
{"hour": 1, "minute": 55}
